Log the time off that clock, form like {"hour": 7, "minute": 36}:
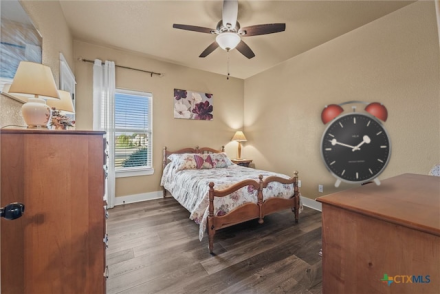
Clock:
{"hour": 1, "minute": 48}
